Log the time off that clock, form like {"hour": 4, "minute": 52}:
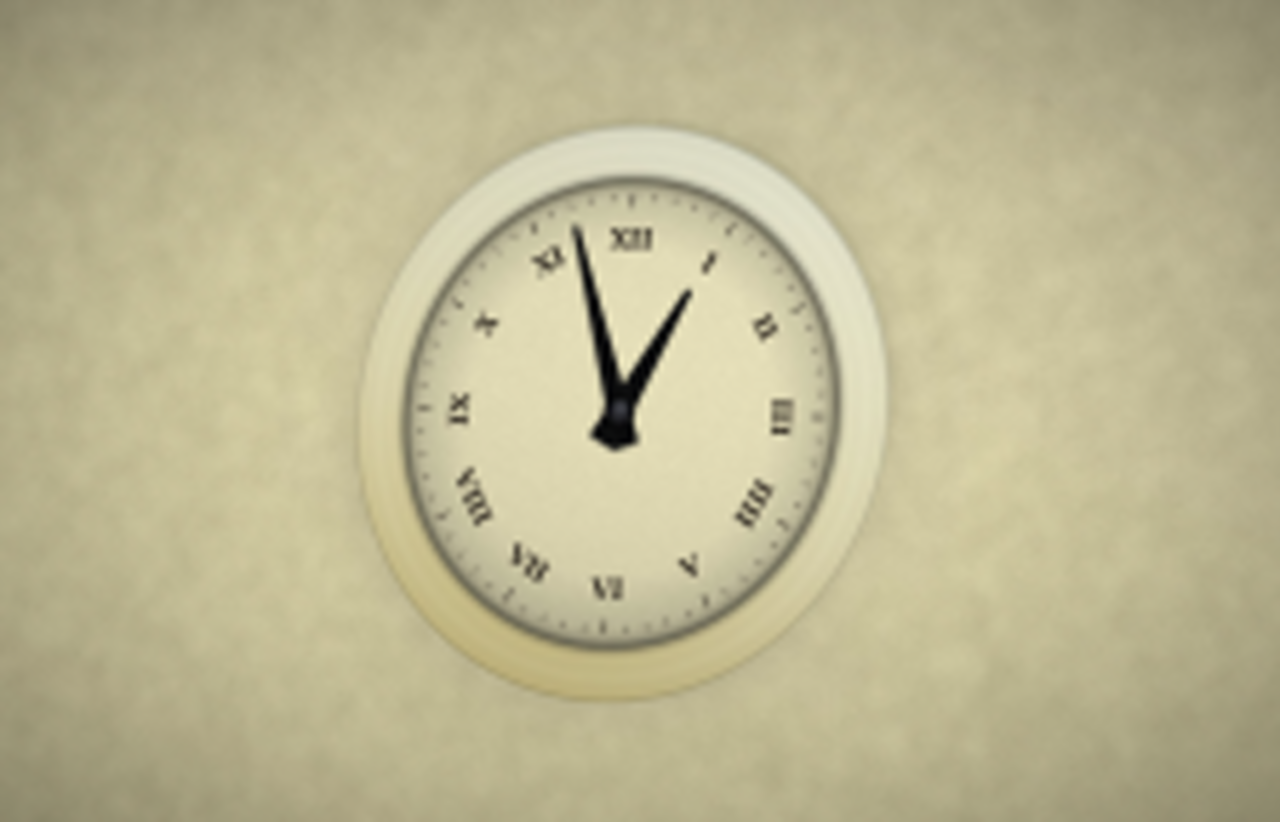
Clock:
{"hour": 12, "minute": 57}
